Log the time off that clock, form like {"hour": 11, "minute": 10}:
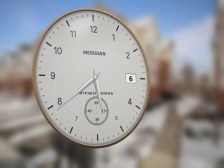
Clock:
{"hour": 5, "minute": 39}
